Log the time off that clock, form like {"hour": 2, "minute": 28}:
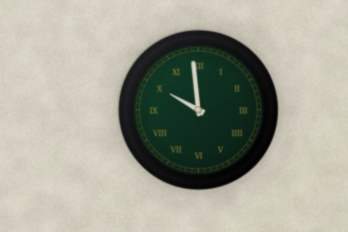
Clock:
{"hour": 9, "minute": 59}
